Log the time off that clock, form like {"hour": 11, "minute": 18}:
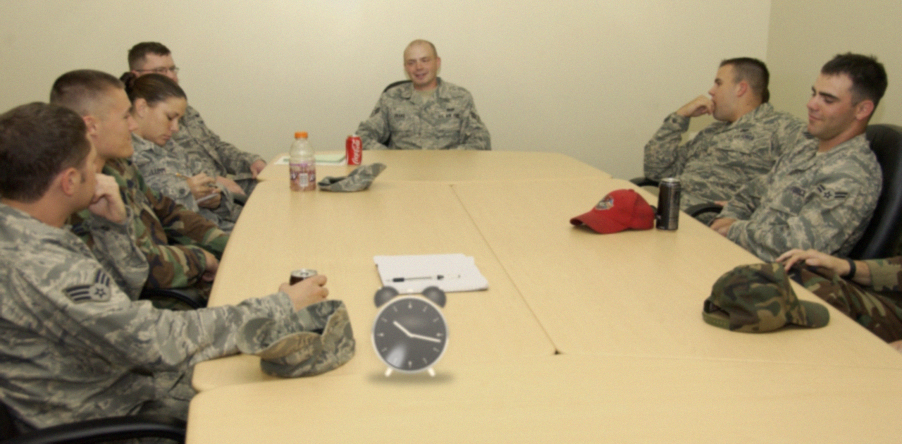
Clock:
{"hour": 10, "minute": 17}
